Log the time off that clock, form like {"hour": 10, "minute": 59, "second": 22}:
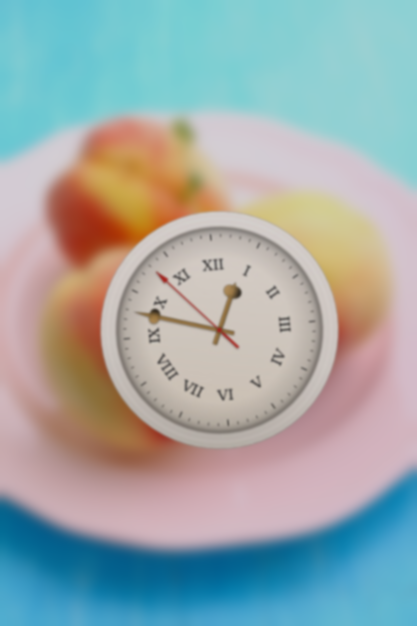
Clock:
{"hour": 12, "minute": 47, "second": 53}
